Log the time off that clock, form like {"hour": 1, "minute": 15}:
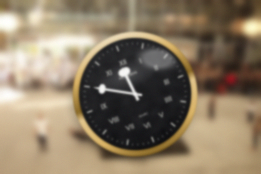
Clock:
{"hour": 11, "minute": 50}
